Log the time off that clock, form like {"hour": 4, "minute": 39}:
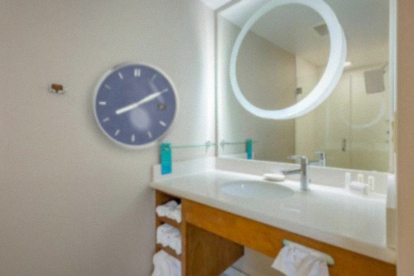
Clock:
{"hour": 8, "minute": 10}
